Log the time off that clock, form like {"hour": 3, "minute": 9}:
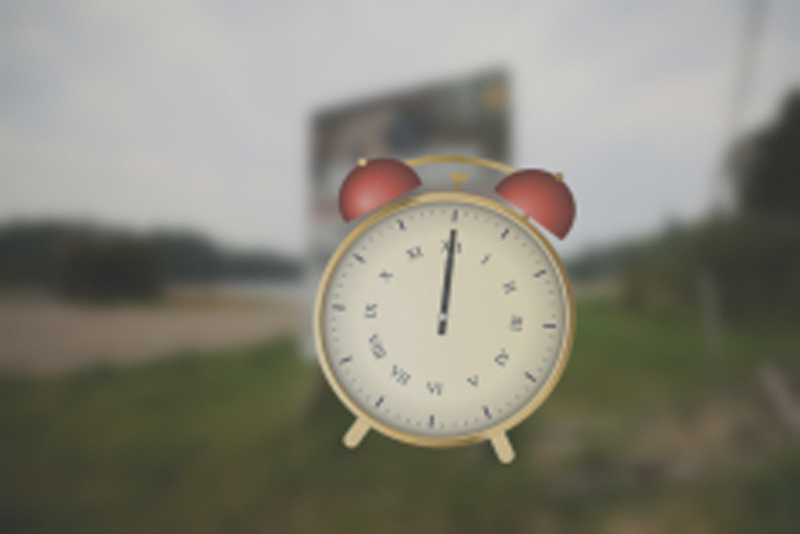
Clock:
{"hour": 12, "minute": 0}
